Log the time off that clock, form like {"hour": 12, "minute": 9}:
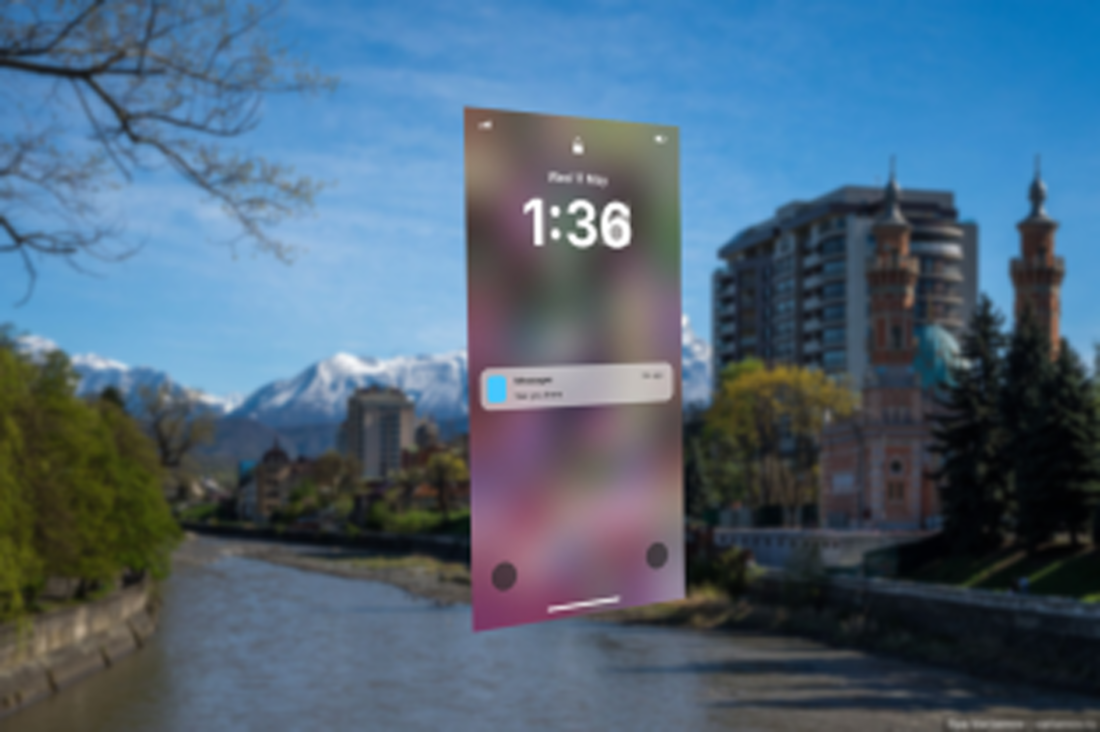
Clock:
{"hour": 1, "minute": 36}
